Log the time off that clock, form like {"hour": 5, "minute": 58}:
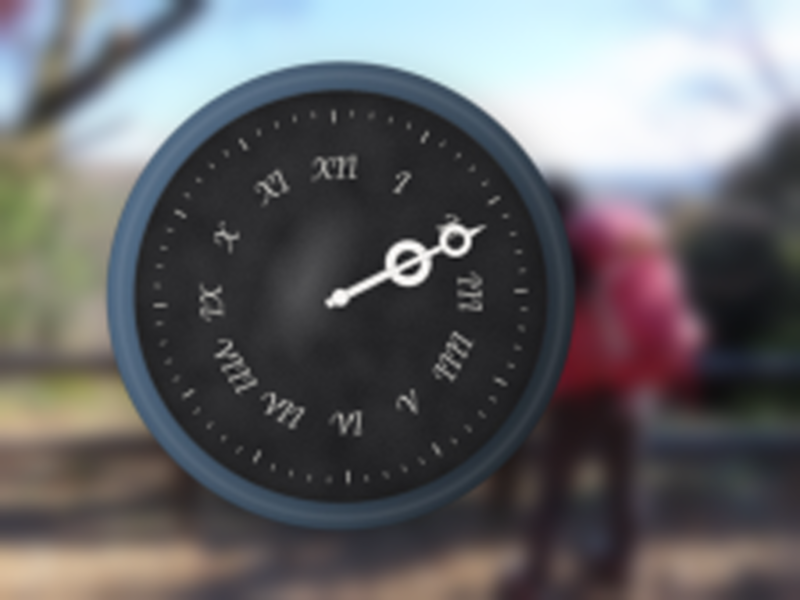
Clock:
{"hour": 2, "minute": 11}
